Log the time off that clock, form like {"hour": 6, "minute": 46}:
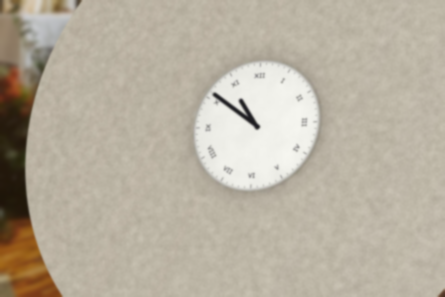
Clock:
{"hour": 10, "minute": 51}
